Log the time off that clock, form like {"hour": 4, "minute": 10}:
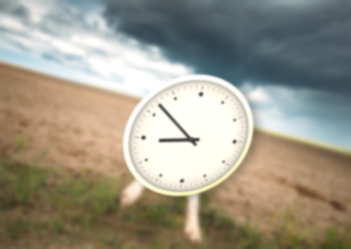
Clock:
{"hour": 8, "minute": 52}
